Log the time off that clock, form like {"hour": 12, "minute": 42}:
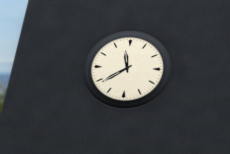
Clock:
{"hour": 11, "minute": 39}
